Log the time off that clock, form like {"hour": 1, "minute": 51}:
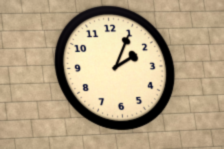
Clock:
{"hour": 2, "minute": 5}
